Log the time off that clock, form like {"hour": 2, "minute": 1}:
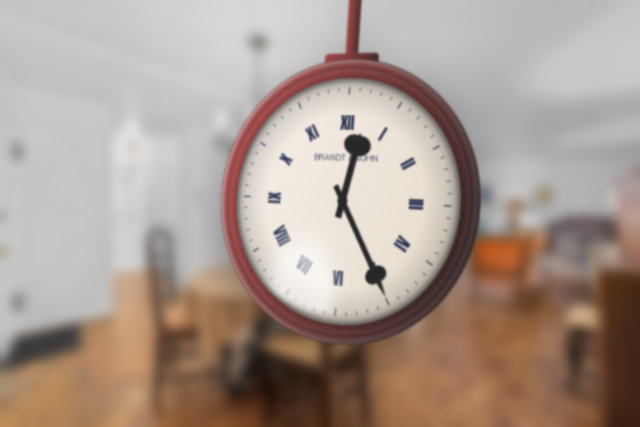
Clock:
{"hour": 12, "minute": 25}
